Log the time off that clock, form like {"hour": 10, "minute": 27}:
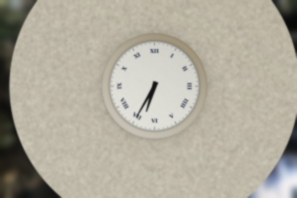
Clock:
{"hour": 6, "minute": 35}
